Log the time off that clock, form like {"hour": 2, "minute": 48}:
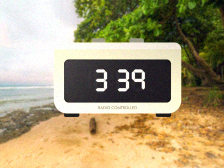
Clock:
{"hour": 3, "minute": 39}
